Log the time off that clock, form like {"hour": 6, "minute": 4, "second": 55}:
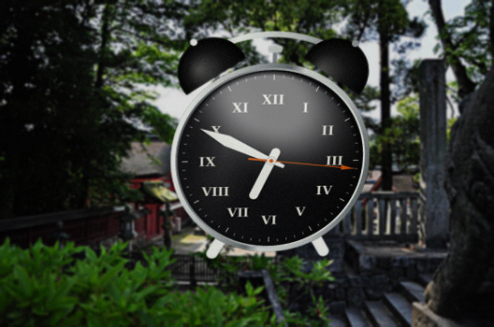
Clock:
{"hour": 6, "minute": 49, "second": 16}
